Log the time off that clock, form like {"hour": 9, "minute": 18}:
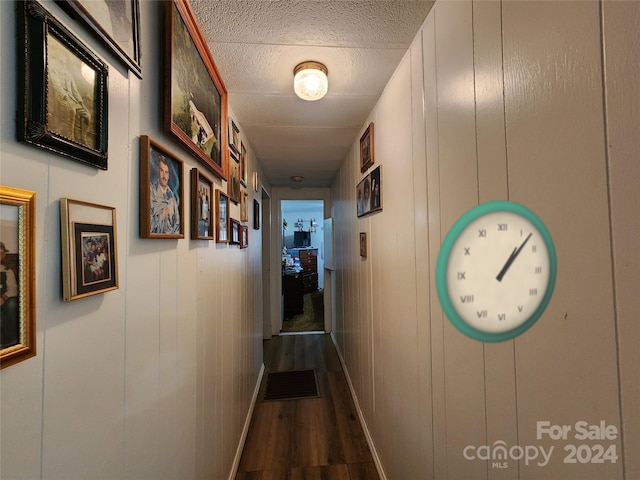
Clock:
{"hour": 1, "minute": 7}
